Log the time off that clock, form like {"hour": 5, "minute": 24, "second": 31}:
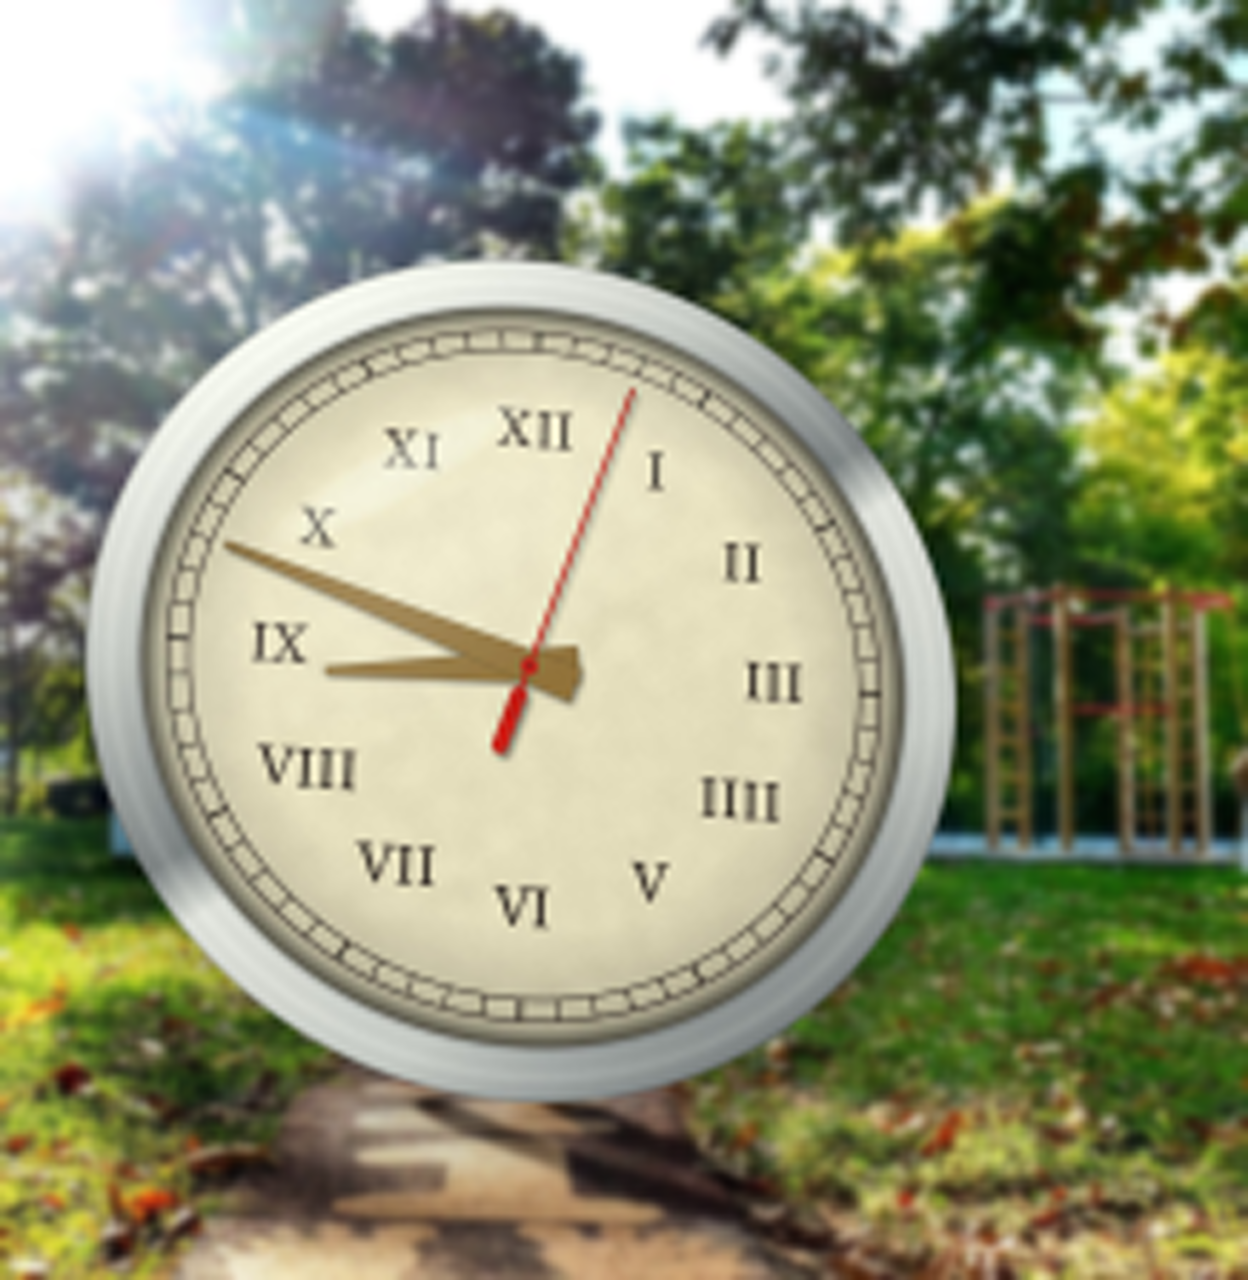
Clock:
{"hour": 8, "minute": 48, "second": 3}
